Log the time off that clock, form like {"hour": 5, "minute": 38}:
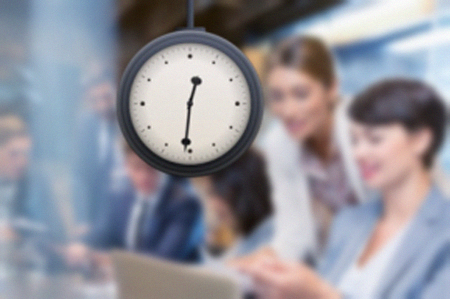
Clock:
{"hour": 12, "minute": 31}
